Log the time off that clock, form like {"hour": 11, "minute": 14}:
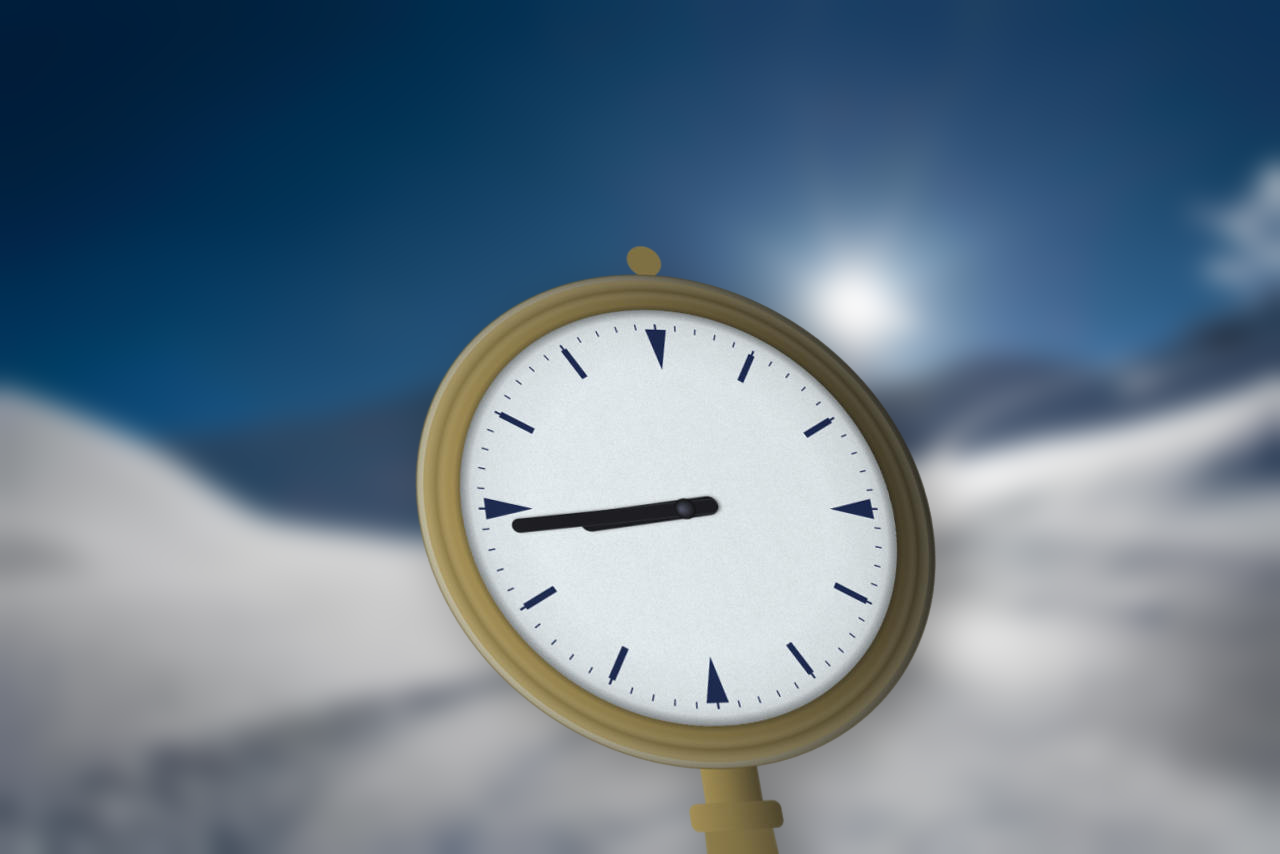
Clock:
{"hour": 8, "minute": 44}
